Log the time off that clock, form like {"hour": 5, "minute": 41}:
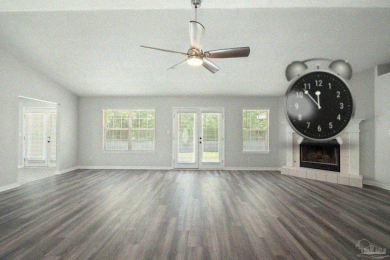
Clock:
{"hour": 11, "minute": 53}
